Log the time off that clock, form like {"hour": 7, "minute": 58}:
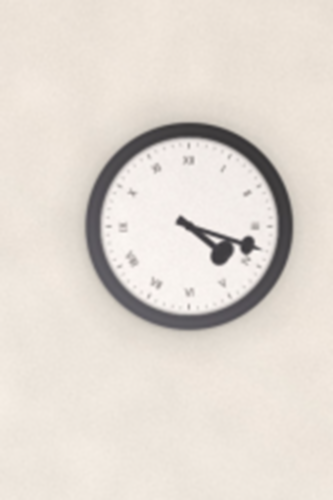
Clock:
{"hour": 4, "minute": 18}
